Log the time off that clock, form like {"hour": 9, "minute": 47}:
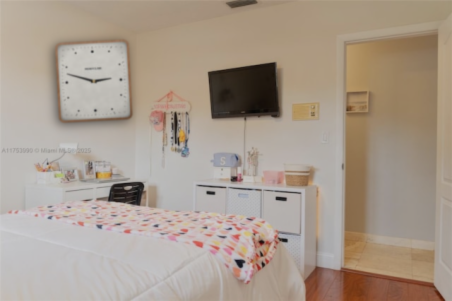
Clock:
{"hour": 2, "minute": 48}
